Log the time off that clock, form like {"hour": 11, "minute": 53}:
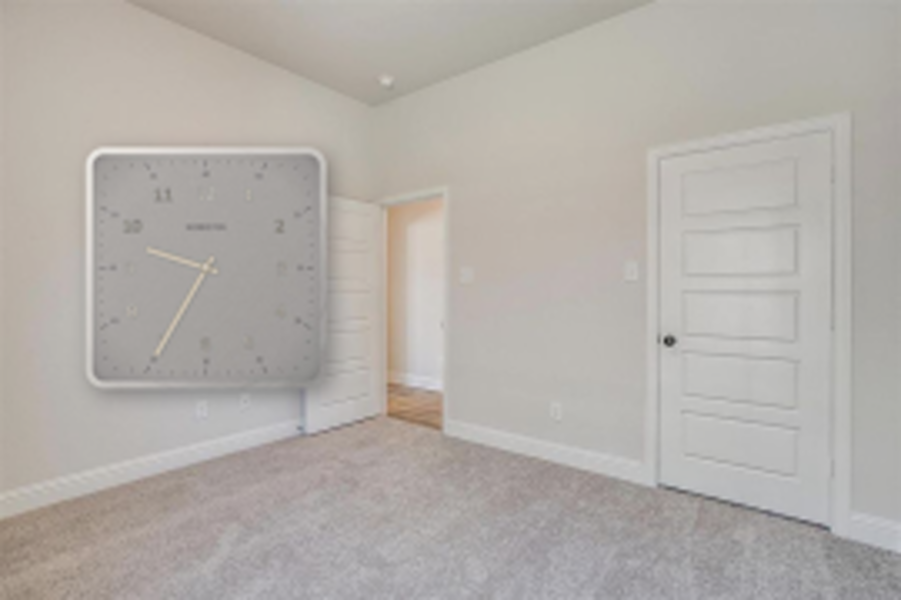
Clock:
{"hour": 9, "minute": 35}
